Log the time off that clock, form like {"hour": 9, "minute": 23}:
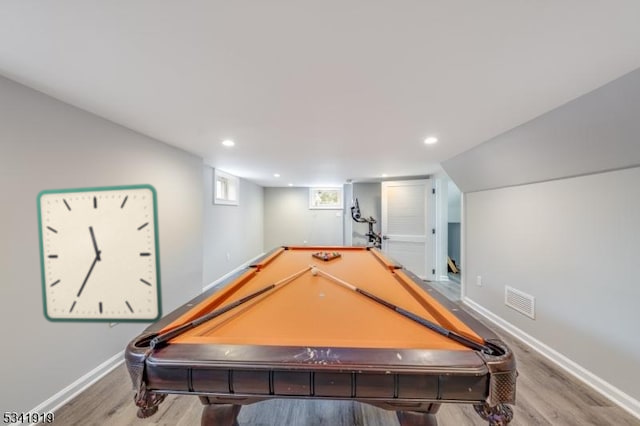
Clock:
{"hour": 11, "minute": 35}
